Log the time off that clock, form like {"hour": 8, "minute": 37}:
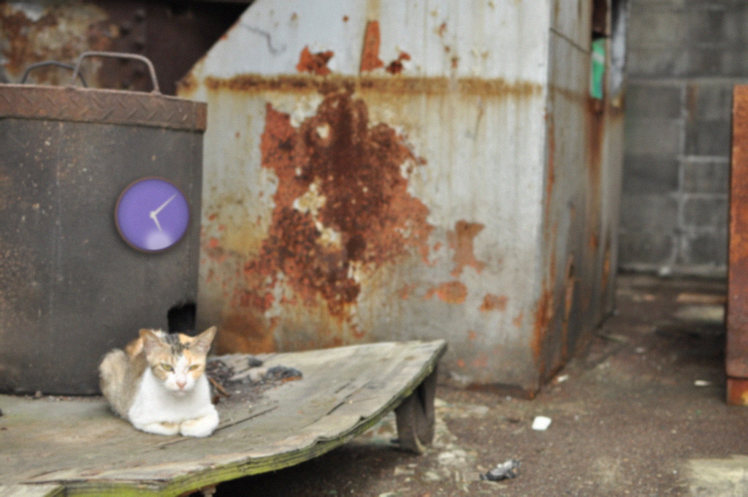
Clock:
{"hour": 5, "minute": 8}
